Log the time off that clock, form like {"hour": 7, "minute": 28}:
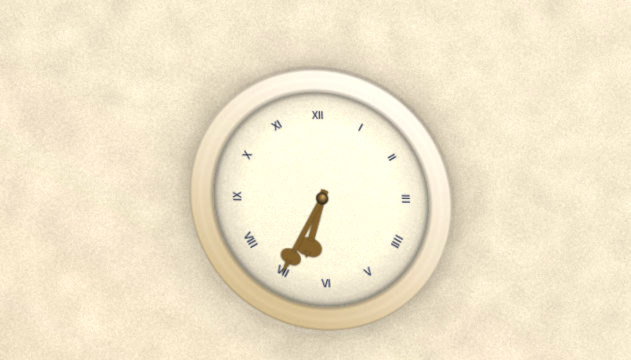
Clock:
{"hour": 6, "minute": 35}
